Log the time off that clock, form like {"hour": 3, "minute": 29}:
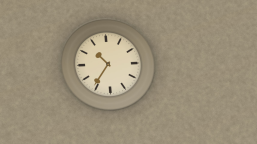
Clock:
{"hour": 10, "minute": 36}
